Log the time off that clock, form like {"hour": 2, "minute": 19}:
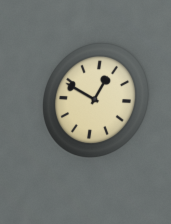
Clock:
{"hour": 12, "minute": 49}
